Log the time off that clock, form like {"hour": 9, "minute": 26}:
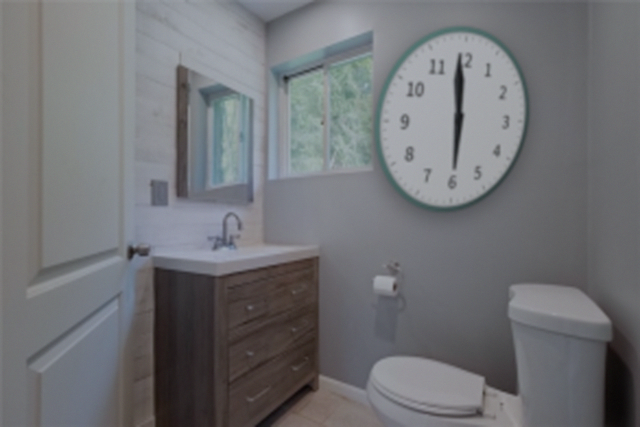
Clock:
{"hour": 5, "minute": 59}
